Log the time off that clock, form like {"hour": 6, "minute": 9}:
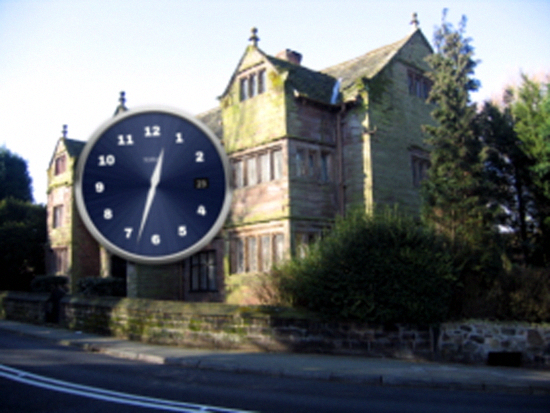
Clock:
{"hour": 12, "minute": 33}
